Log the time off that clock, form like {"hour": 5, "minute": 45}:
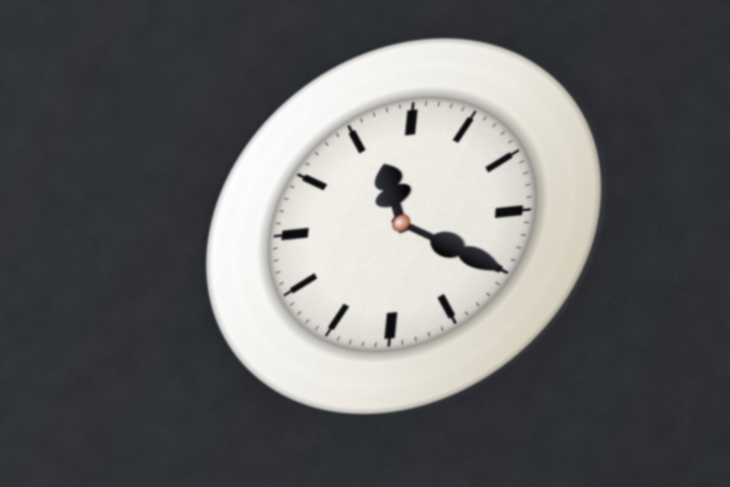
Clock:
{"hour": 11, "minute": 20}
